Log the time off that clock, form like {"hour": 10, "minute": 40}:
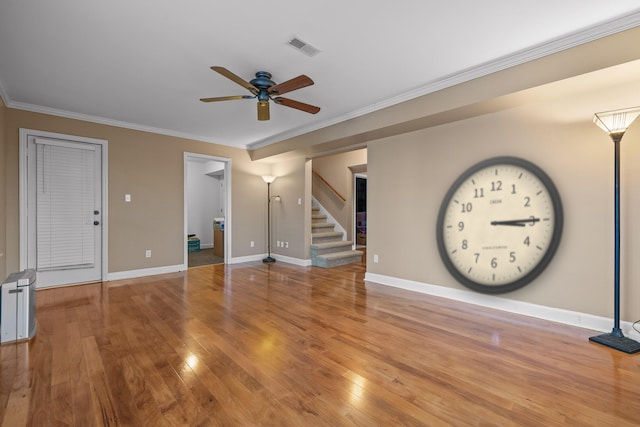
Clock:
{"hour": 3, "minute": 15}
